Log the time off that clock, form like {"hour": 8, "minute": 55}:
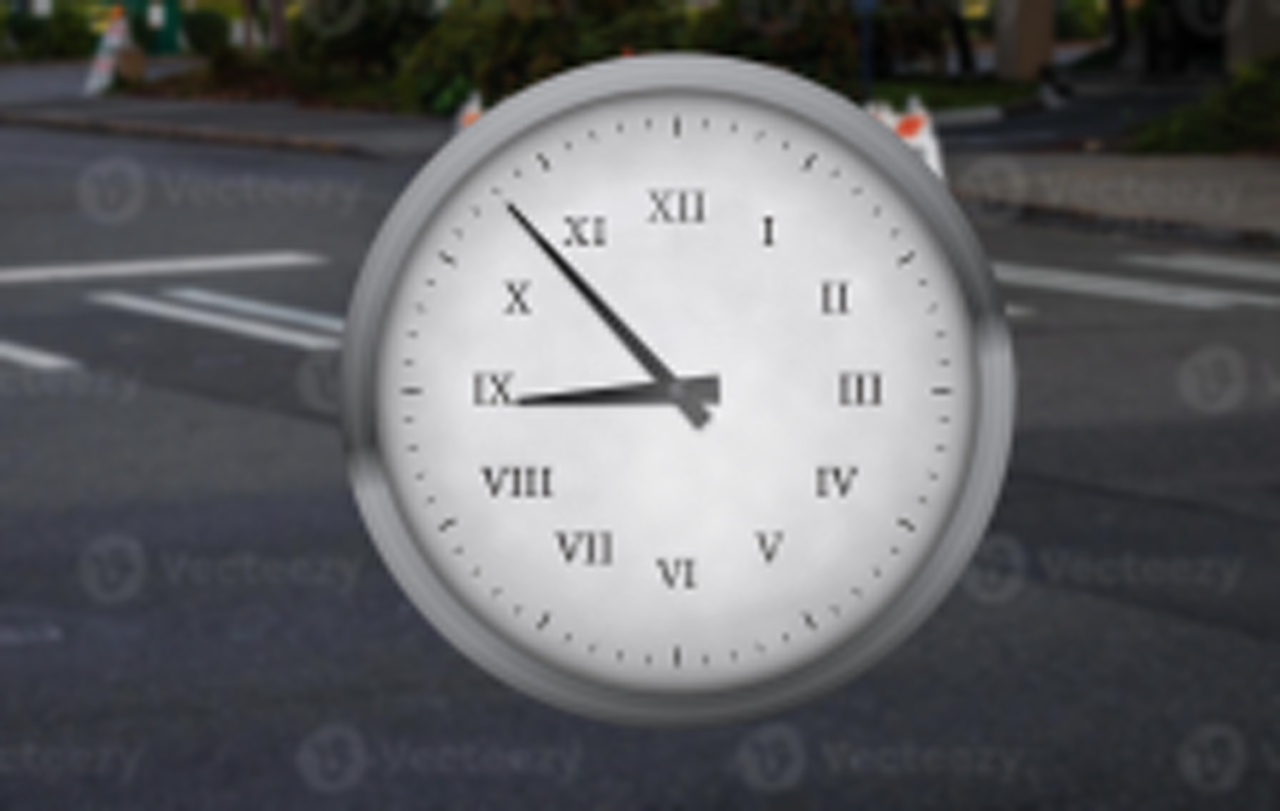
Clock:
{"hour": 8, "minute": 53}
